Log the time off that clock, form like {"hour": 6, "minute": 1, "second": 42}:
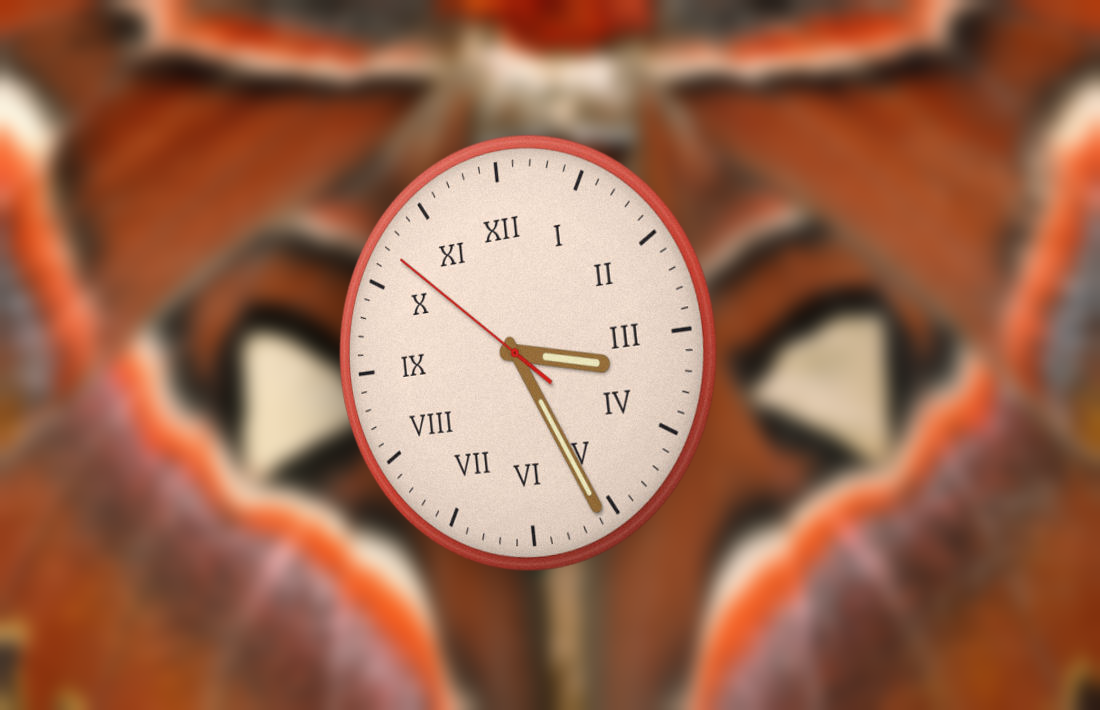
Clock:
{"hour": 3, "minute": 25, "second": 52}
